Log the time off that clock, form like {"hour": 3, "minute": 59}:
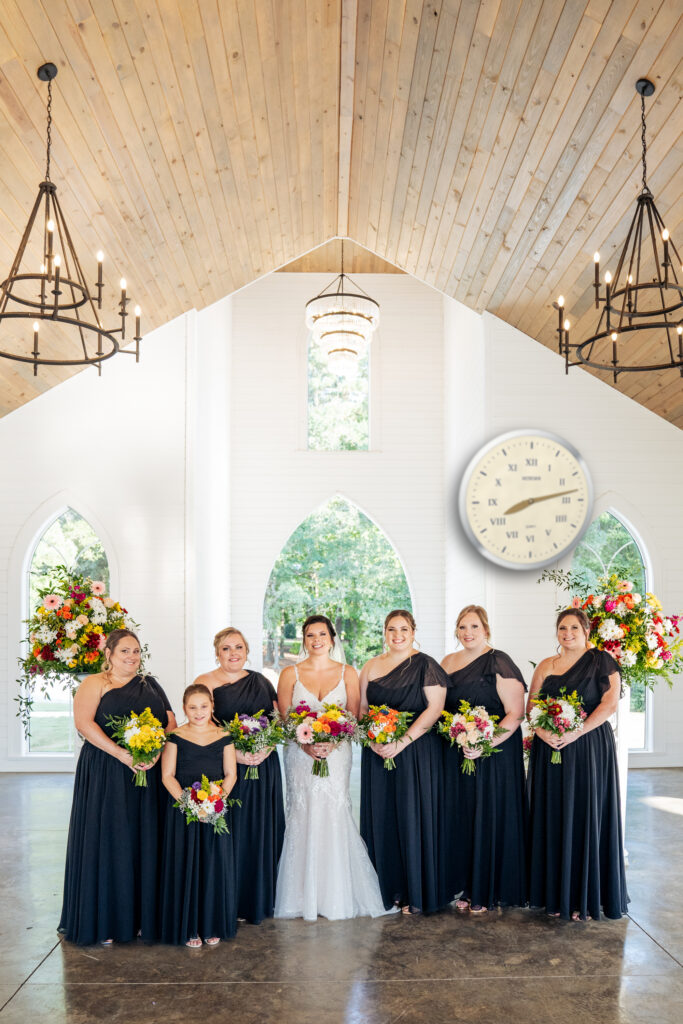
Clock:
{"hour": 8, "minute": 13}
